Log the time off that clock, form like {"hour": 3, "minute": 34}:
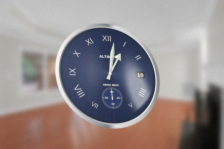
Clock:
{"hour": 1, "minute": 2}
